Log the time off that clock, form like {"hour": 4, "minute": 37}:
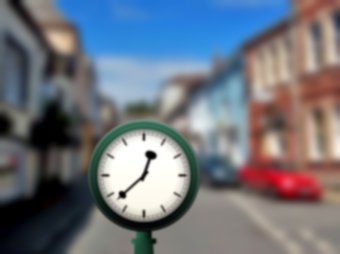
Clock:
{"hour": 12, "minute": 38}
